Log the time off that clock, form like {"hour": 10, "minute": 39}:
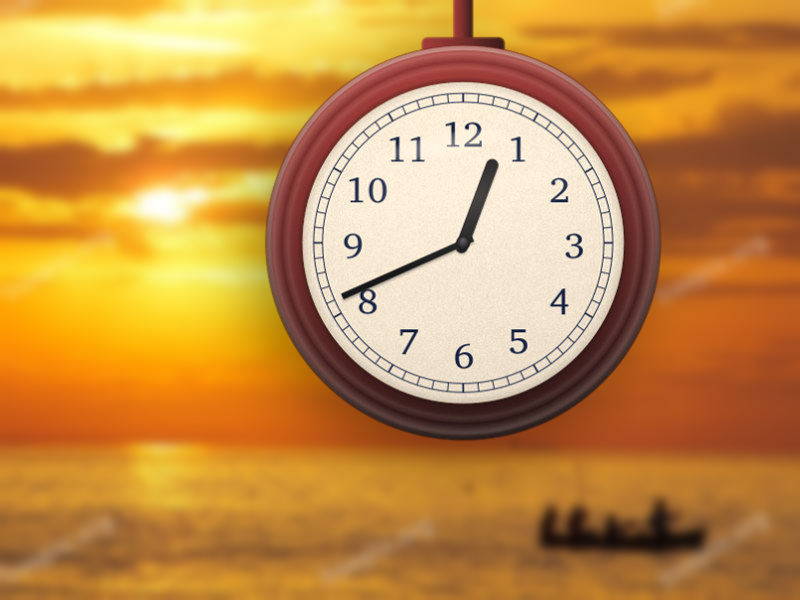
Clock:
{"hour": 12, "minute": 41}
